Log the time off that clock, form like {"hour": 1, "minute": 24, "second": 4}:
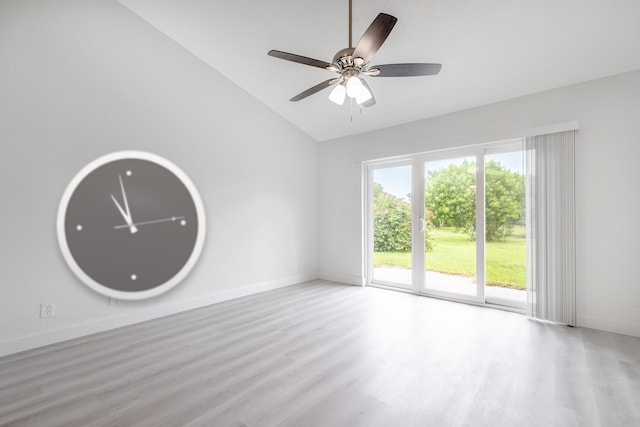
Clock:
{"hour": 10, "minute": 58, "second": 14}
